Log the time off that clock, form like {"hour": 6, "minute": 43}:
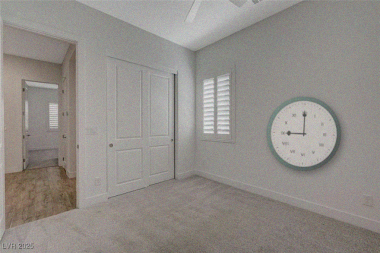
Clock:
{"hour": 9, "minute": 0}
